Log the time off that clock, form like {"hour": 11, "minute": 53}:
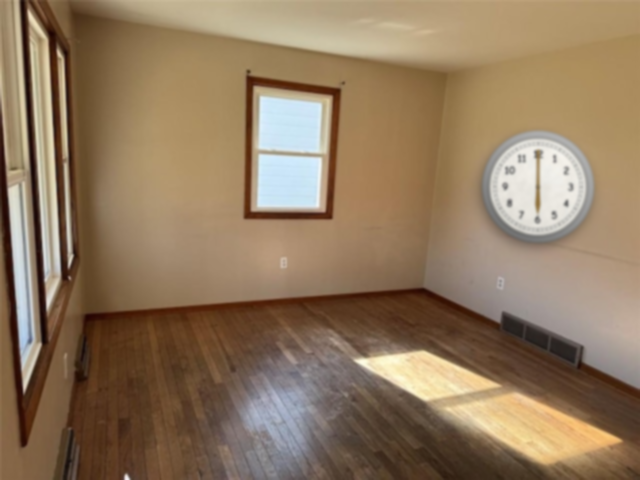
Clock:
{"hour": 6, "minute": 0}
